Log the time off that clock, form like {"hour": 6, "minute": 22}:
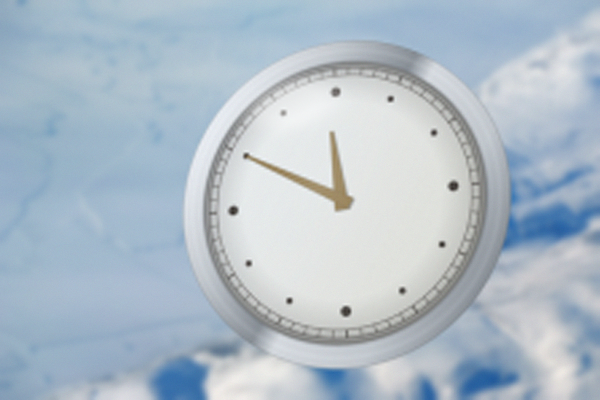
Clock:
{"hour": 11, "minute": 50}
